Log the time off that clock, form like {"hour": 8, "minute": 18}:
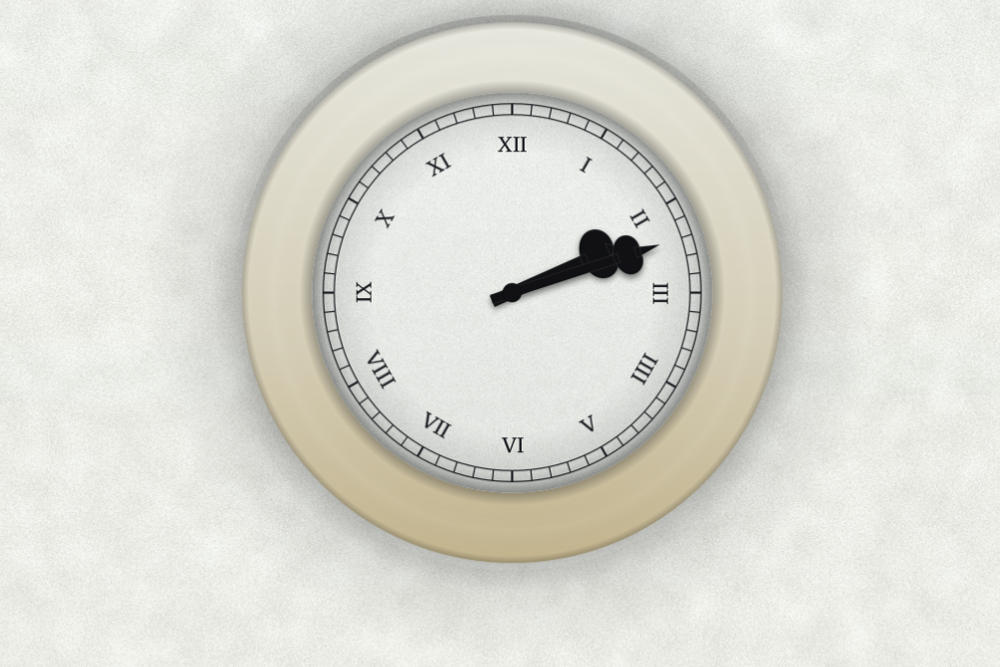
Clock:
{"hour": 2, "minute": 12}
